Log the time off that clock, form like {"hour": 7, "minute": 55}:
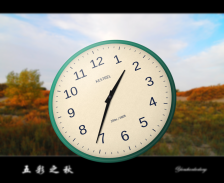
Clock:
{"hour": 1, "minute": 36}
